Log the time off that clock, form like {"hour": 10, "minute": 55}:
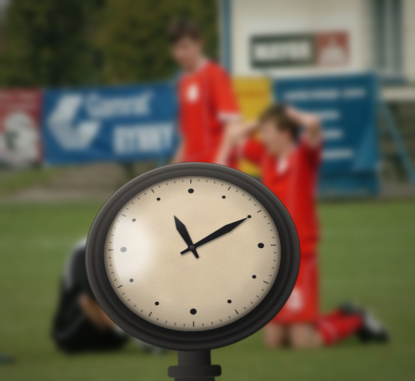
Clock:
{"hour": 11, "minute": 10}
